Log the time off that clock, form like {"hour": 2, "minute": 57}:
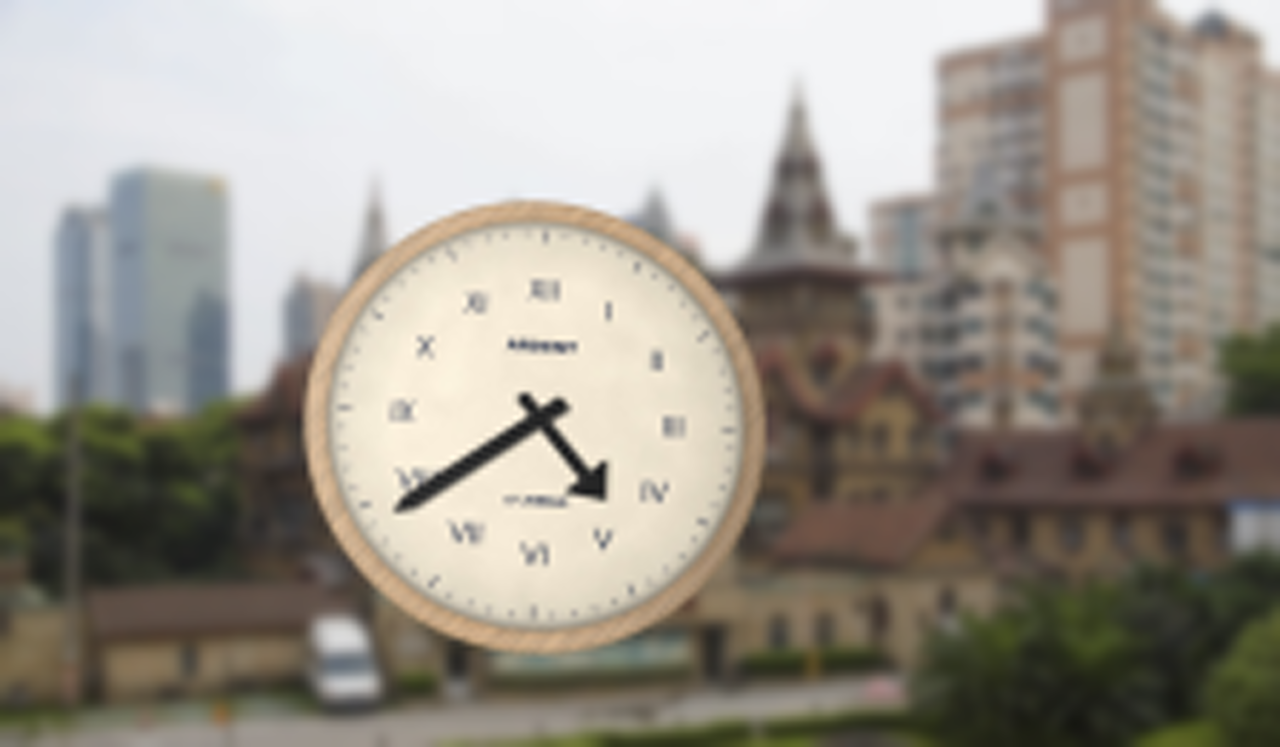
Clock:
{"hour": 4, "minute": 39}
